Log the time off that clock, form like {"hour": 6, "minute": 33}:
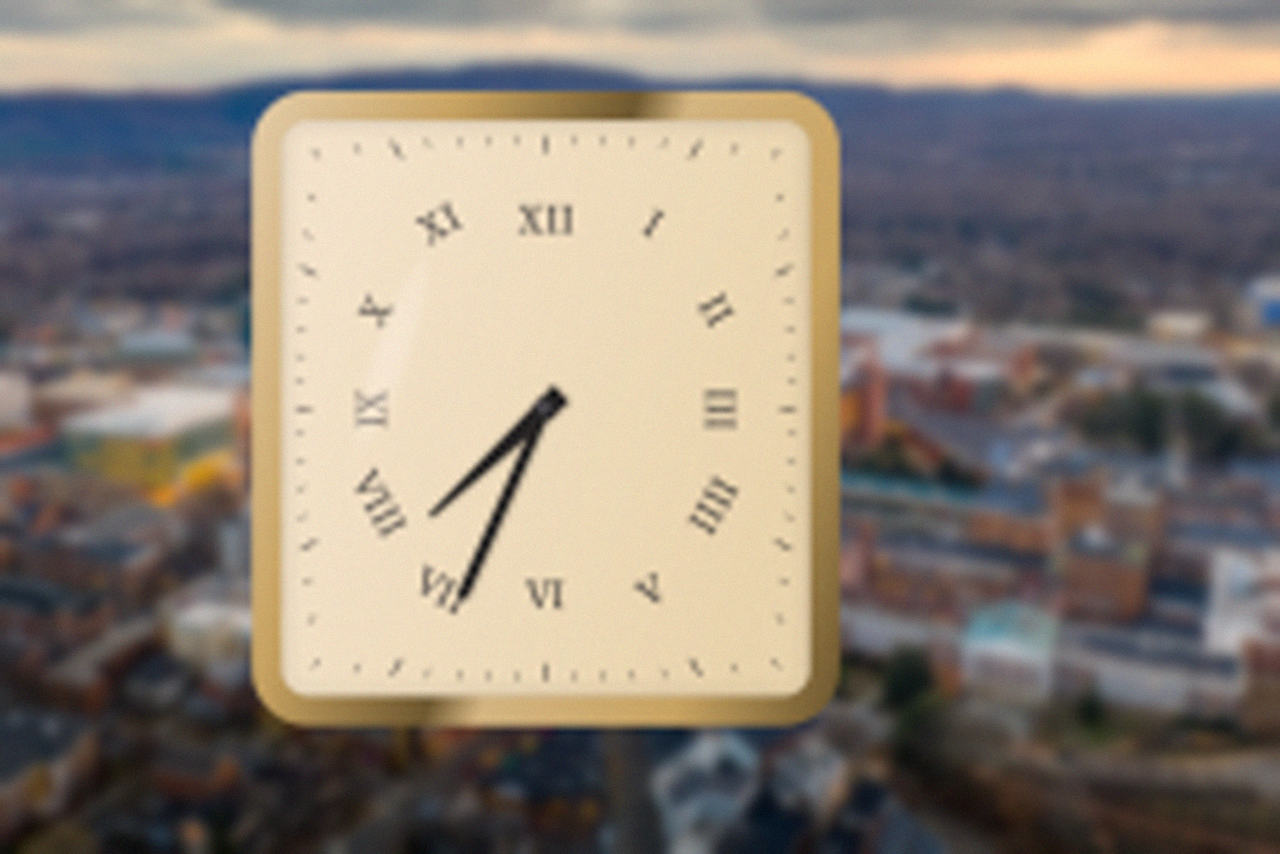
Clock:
{"hour": 7, "minute": 34}
